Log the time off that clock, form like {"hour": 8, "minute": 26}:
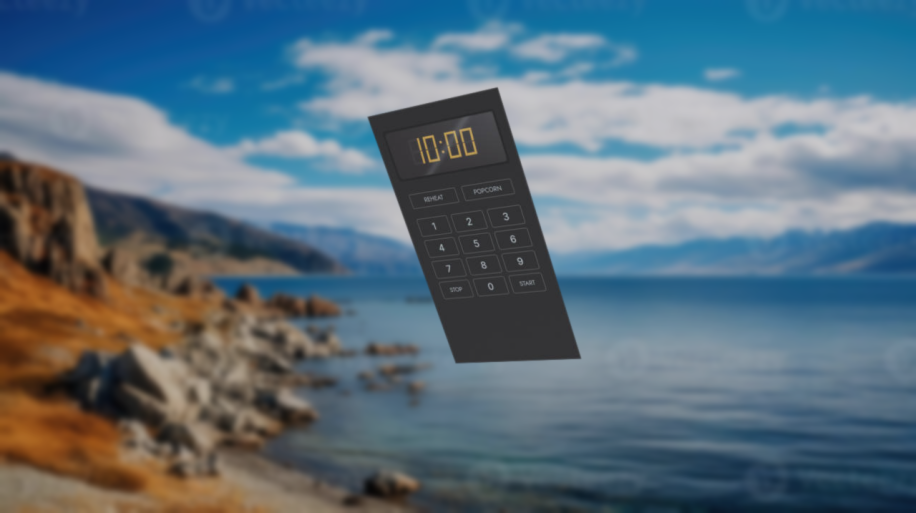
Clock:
{"hour": 10, "minute": 0}
